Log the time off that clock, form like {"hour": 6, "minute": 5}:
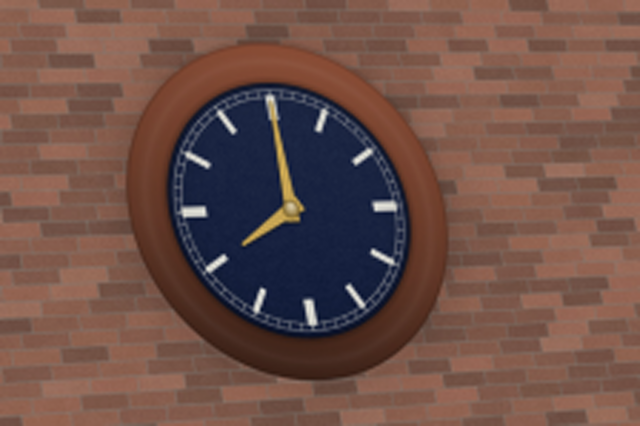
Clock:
{"hour": 8, "minute": 0}
